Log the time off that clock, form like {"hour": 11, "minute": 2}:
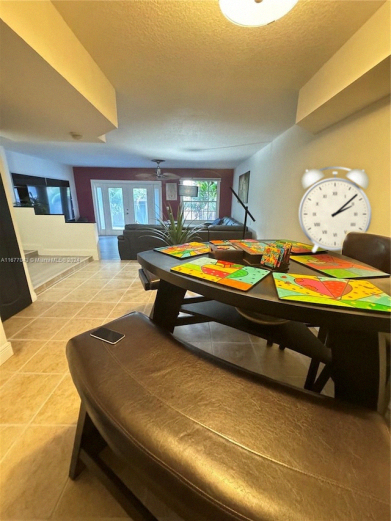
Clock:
{"hour": 2, "minute": 8}
